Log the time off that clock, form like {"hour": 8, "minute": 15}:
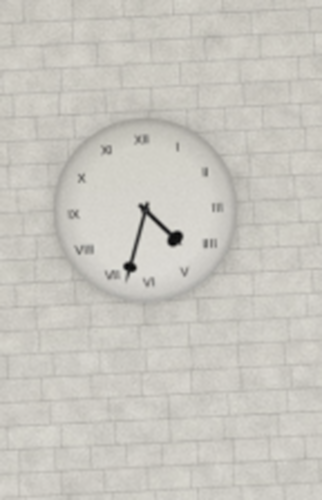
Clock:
{"hour": 4, "minute": 33}
